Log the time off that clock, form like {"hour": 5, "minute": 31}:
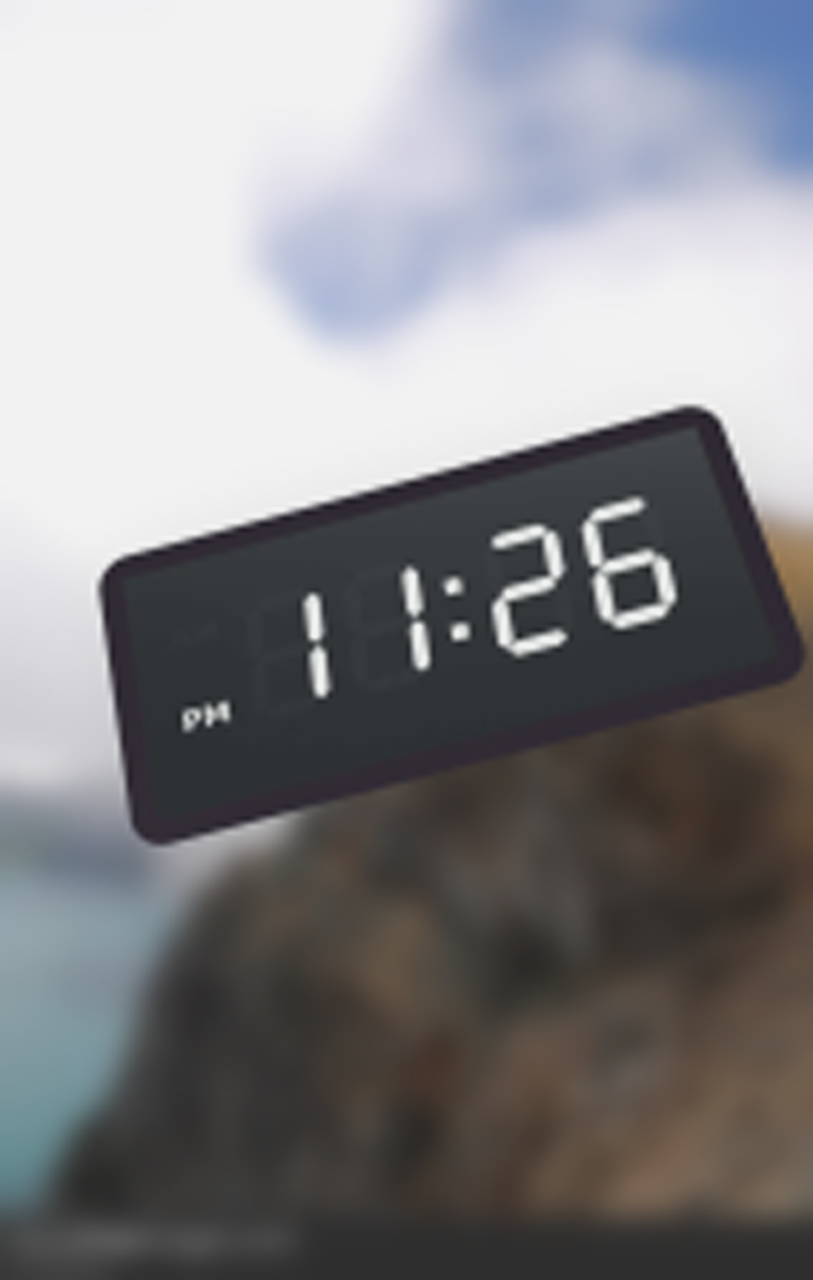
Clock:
{"hour": 11, "minute": 26}
